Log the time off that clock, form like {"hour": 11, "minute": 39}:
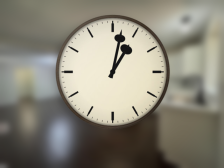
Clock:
{"hour": 1, "minute": 2}
